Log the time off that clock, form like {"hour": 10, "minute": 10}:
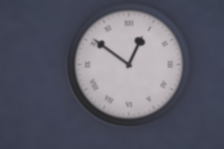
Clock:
{"hour": 12, "minute": 51}
